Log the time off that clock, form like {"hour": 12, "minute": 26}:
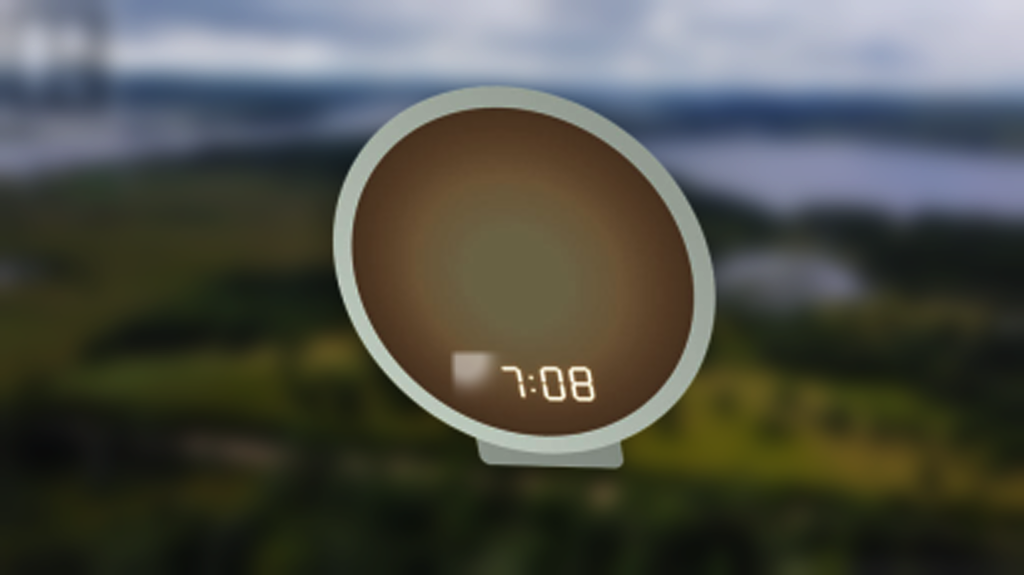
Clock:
{"hour": 7, "minute": 8}
